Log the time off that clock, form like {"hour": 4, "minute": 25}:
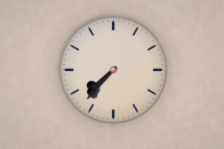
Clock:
{"hour": 7, "minute": 37}
